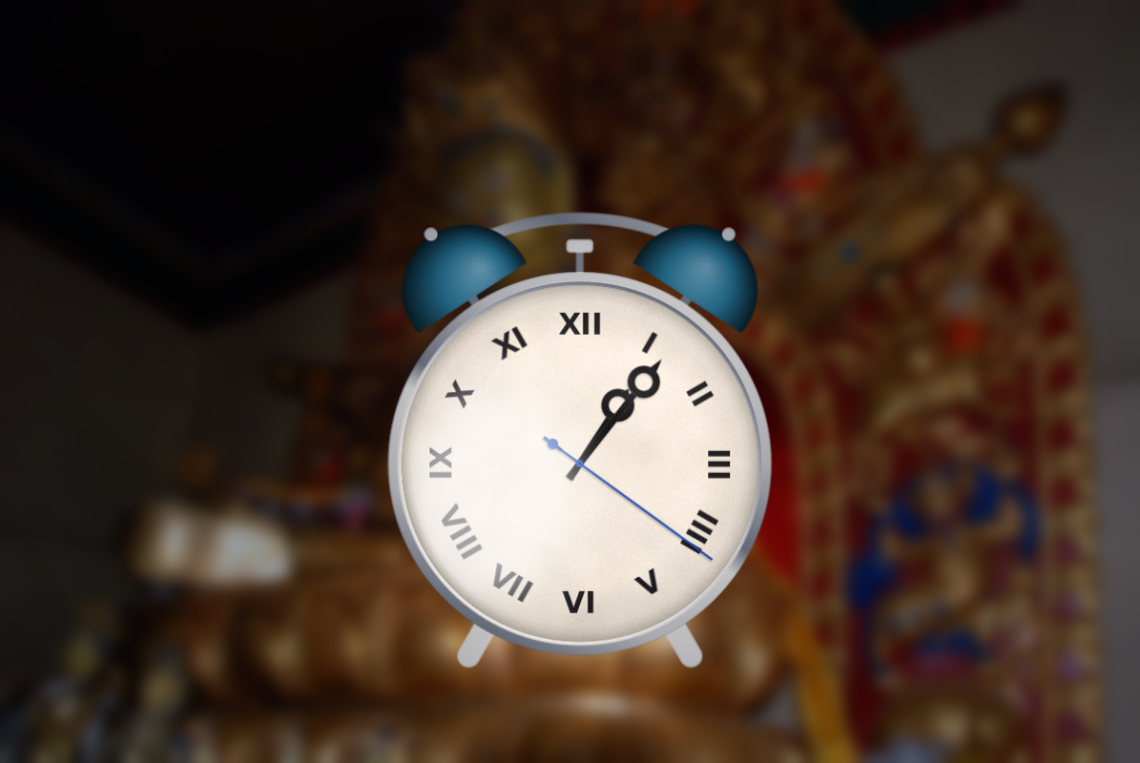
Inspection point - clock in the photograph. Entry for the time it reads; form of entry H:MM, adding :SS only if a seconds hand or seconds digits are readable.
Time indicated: 1:06:21
